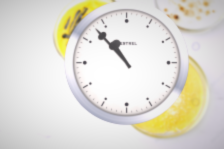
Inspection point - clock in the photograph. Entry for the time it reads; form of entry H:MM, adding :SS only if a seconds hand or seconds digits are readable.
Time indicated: 10:53
